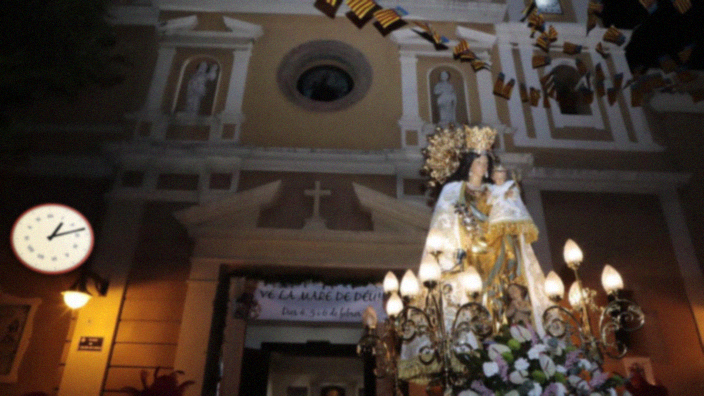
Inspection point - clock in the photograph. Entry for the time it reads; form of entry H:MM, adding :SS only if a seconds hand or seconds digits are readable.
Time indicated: 1:13
